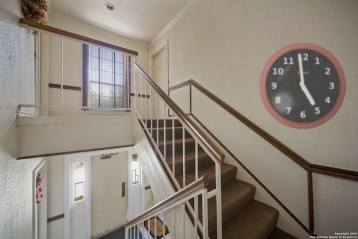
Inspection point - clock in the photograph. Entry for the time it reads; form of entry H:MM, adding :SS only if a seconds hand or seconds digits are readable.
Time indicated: 4:59
